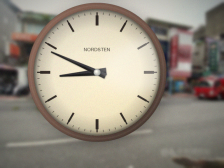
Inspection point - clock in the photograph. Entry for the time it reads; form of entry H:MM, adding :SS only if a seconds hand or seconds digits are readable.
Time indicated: 8:49
